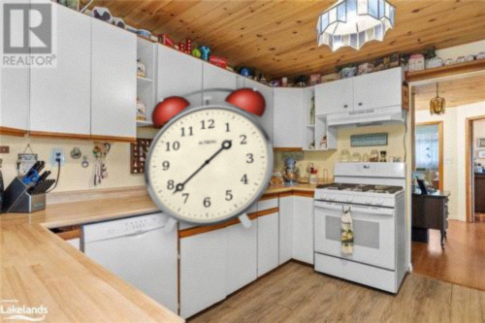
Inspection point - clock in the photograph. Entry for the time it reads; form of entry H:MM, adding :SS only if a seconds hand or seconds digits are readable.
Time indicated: 1:38
